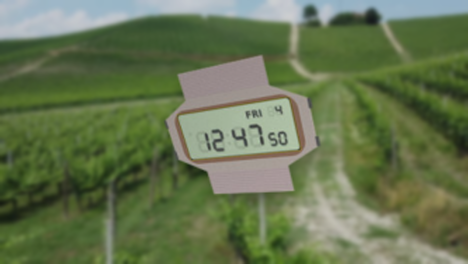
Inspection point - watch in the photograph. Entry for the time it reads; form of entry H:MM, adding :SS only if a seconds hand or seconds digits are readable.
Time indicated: 12:47:50
